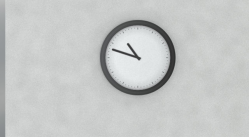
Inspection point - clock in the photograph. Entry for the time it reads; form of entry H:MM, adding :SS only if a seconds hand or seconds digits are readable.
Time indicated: 10:48
